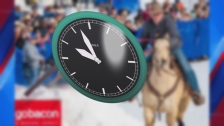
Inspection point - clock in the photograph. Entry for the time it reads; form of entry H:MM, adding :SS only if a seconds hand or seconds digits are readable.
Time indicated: 9:57
